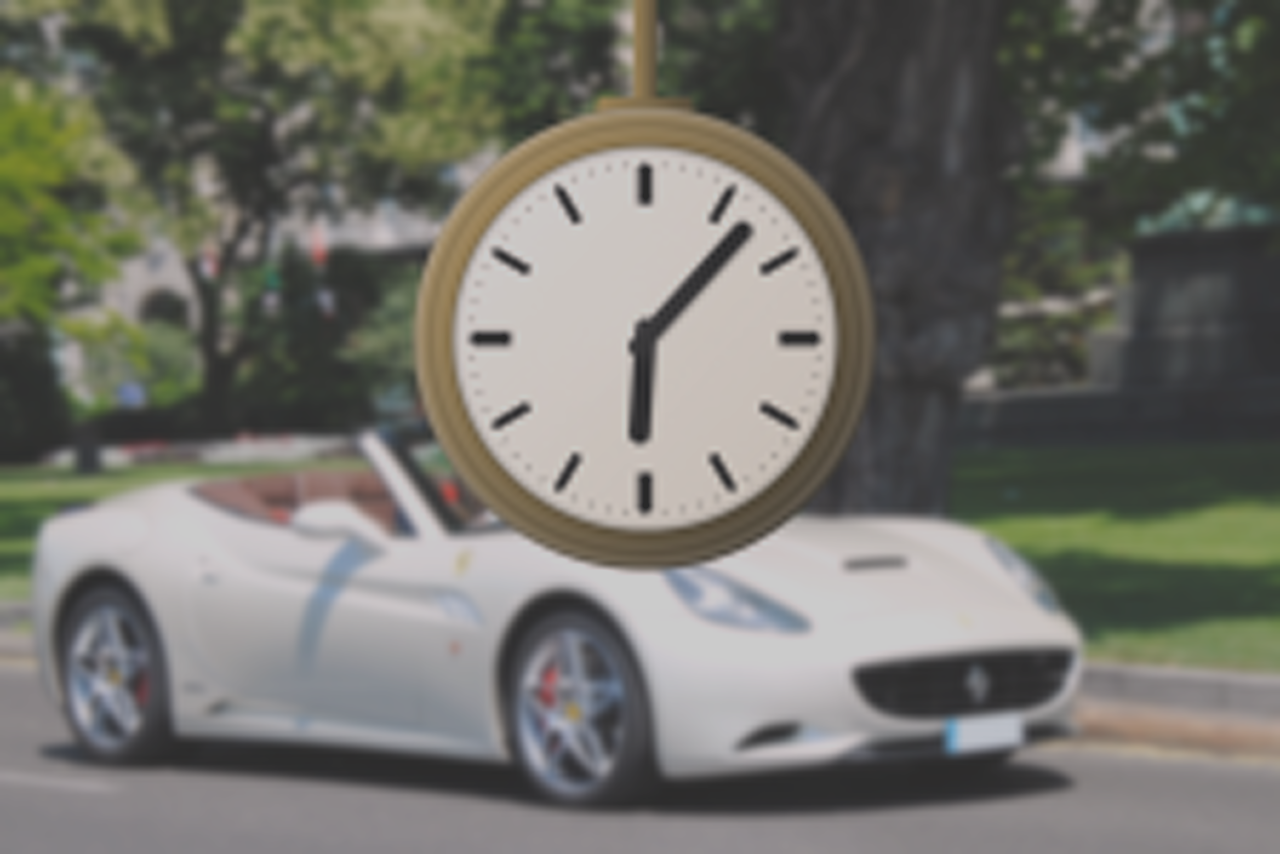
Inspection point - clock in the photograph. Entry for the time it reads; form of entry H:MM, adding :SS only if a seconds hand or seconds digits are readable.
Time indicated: 6:07
